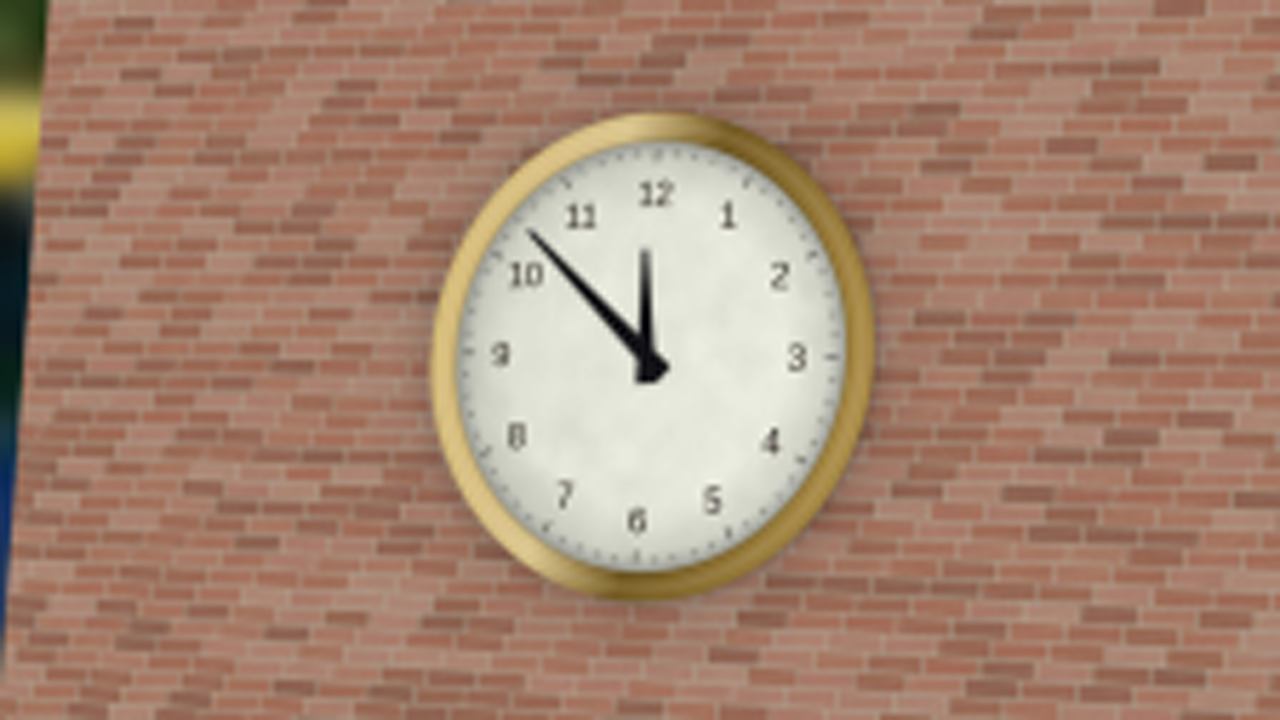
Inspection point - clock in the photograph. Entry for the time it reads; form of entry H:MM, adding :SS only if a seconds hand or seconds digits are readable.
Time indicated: 11:52
